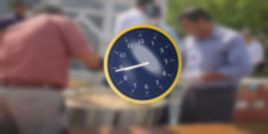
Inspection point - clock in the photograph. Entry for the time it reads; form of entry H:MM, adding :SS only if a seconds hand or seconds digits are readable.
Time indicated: 8:44
